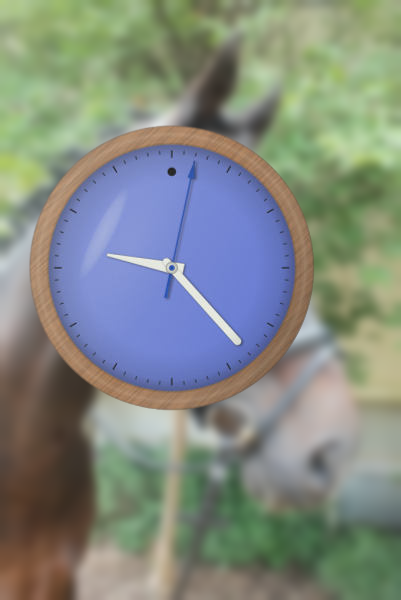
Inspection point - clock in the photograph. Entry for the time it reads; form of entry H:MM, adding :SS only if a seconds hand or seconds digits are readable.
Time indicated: 9:23:02
